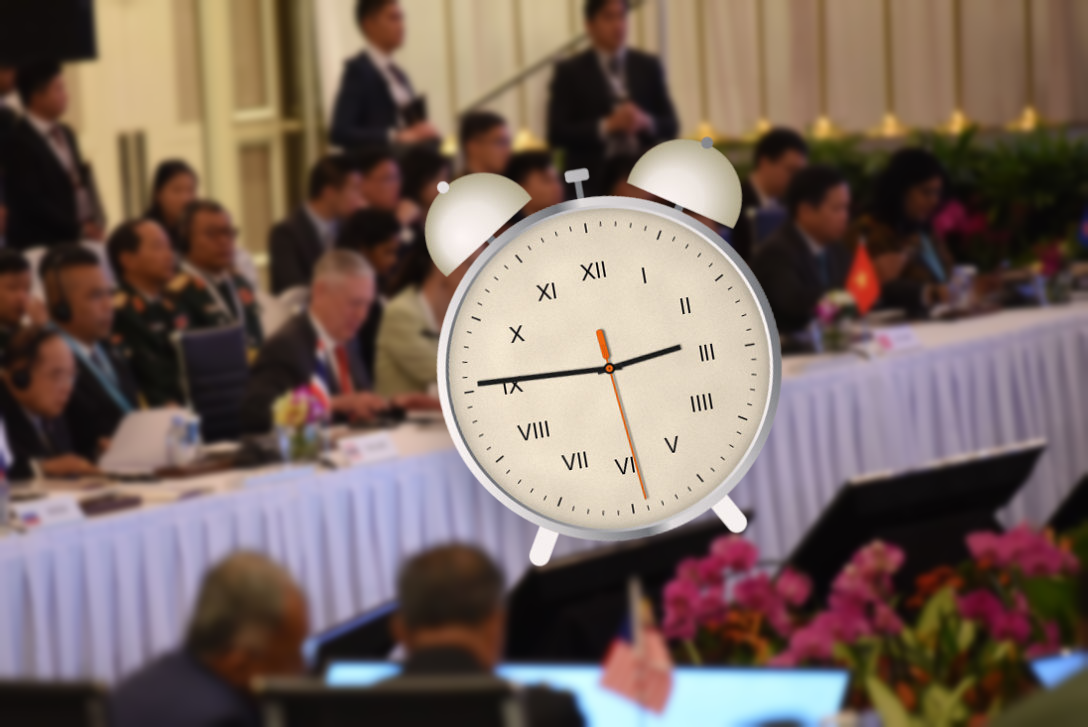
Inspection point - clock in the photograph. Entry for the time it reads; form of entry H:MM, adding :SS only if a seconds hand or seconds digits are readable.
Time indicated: 2:45:29
